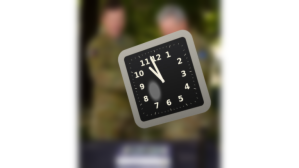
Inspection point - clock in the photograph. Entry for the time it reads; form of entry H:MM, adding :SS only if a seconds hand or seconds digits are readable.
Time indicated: 10:58
